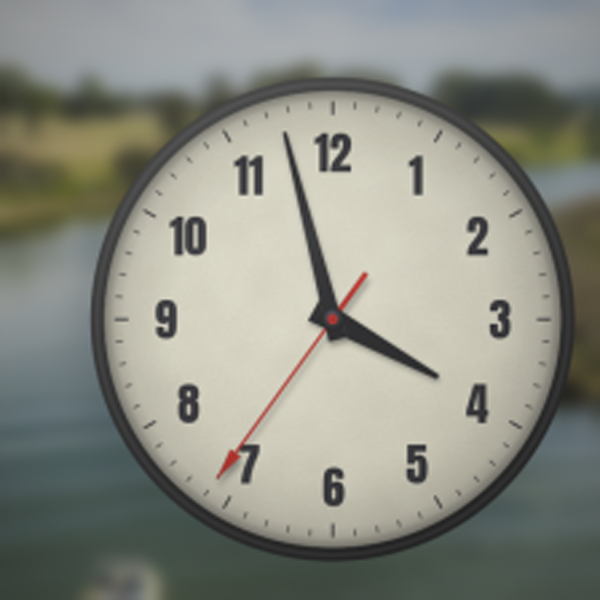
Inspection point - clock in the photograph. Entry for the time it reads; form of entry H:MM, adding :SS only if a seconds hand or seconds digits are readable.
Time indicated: 3:57:36
